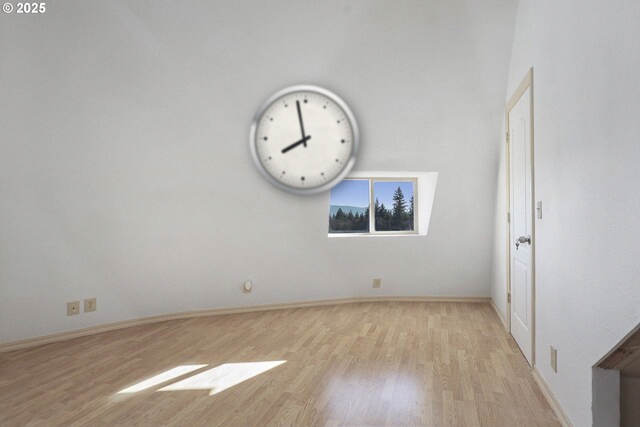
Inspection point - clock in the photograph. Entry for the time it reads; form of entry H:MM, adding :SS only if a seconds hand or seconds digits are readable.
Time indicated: 7:58
